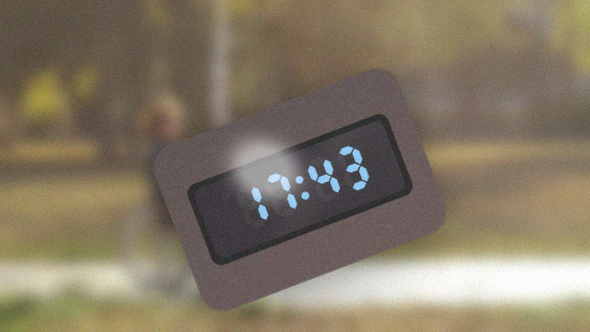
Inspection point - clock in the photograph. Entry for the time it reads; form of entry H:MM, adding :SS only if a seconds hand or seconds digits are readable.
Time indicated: 17:43
